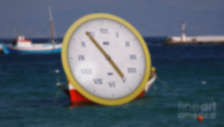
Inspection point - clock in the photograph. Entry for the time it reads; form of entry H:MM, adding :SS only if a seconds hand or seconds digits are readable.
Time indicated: 4:54
